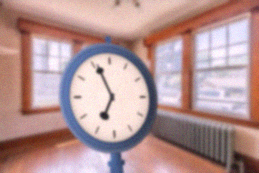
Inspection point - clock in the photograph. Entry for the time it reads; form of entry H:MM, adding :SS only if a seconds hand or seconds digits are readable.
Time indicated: 6:56
